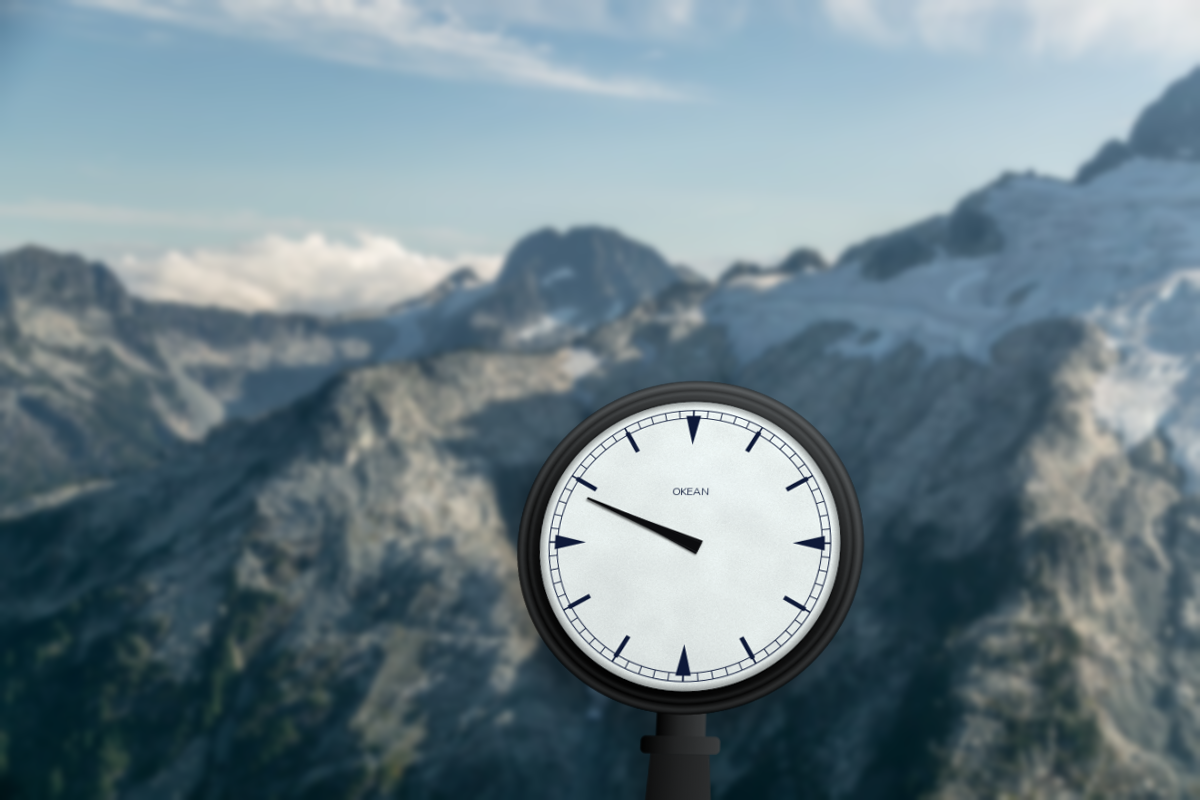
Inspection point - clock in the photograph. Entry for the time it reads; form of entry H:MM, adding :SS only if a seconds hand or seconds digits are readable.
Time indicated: 9:49
